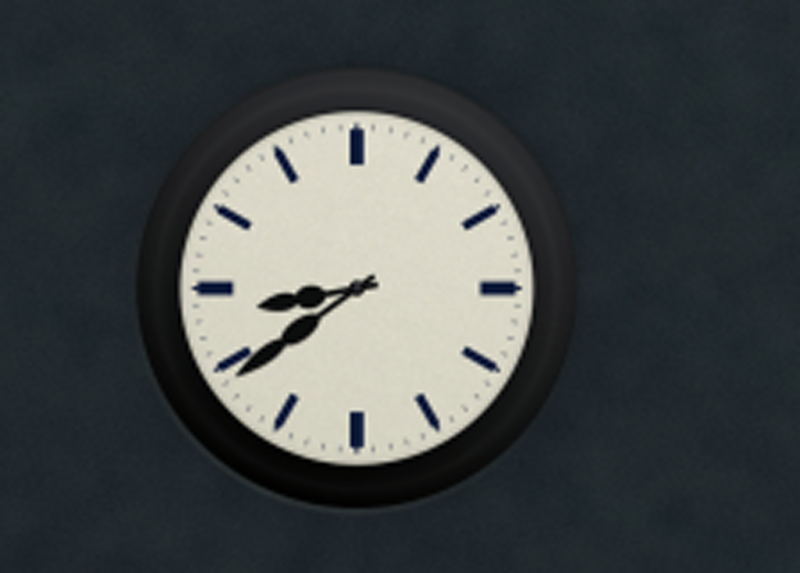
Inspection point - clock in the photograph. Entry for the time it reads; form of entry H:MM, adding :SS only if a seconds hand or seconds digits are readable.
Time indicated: 8:39
